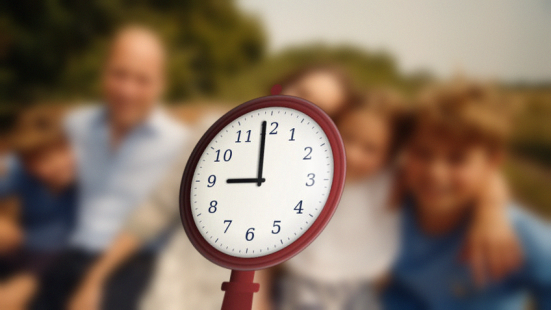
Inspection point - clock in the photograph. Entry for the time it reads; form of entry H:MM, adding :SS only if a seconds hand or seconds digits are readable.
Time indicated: 8:59
